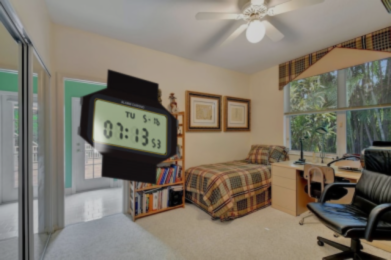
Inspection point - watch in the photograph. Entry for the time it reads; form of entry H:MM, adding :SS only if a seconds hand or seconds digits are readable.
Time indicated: 7:13
